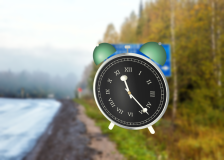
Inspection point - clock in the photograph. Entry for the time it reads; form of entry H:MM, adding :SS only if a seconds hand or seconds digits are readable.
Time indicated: 11:23
